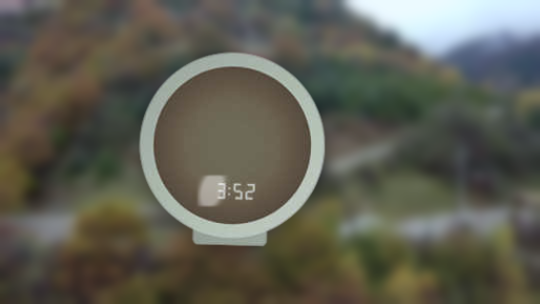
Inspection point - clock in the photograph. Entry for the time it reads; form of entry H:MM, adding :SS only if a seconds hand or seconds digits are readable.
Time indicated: 3:52
